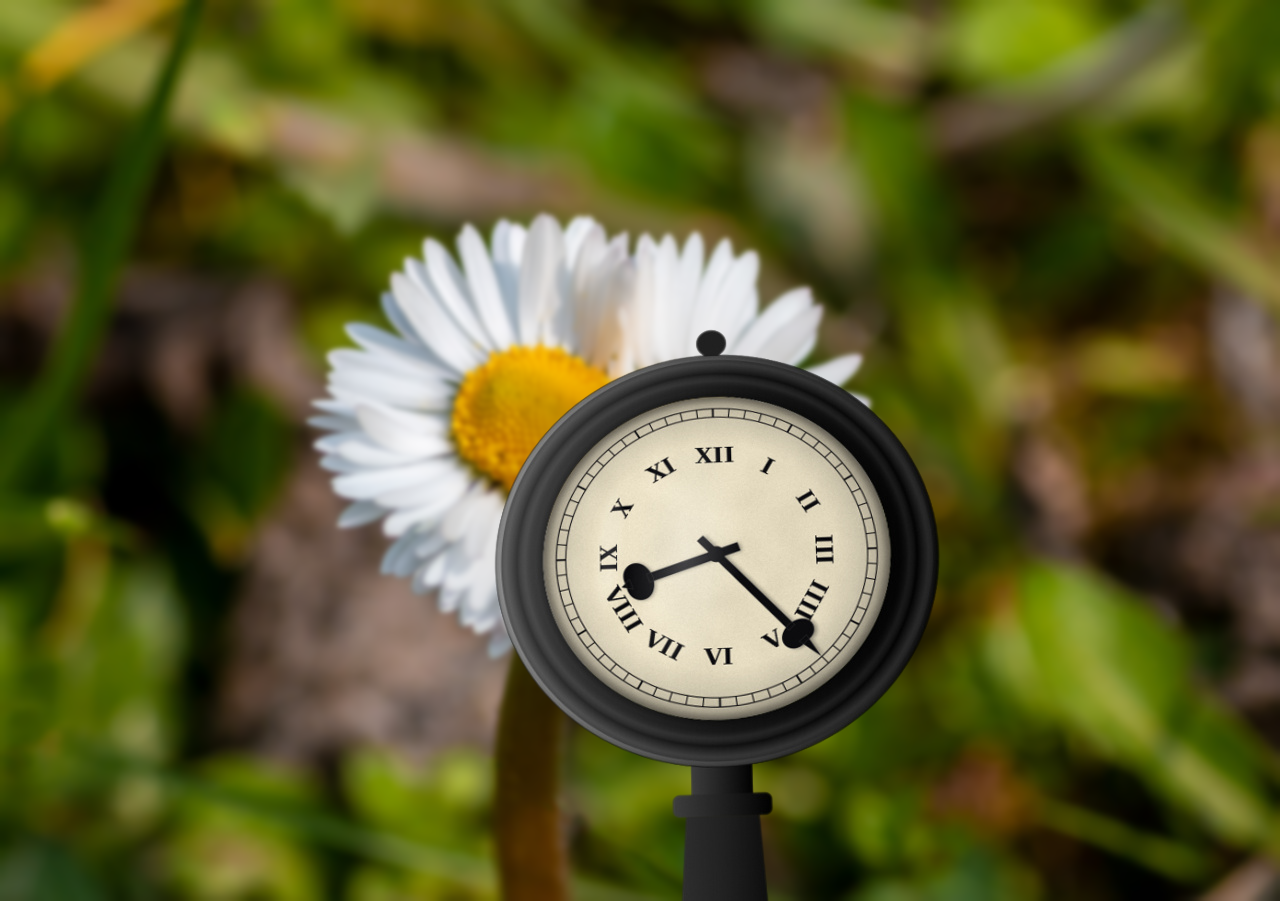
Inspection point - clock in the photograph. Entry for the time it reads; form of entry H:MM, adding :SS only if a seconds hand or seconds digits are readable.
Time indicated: 8:23
